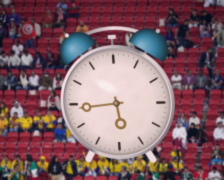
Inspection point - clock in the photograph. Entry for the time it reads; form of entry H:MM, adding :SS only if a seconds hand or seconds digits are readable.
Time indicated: 5:44
